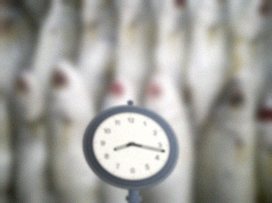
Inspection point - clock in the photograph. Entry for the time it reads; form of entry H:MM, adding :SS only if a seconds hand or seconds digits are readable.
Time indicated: 8:17
